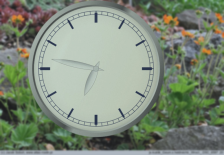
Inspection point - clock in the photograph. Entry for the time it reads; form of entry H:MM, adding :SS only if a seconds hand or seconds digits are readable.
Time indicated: 6:47
